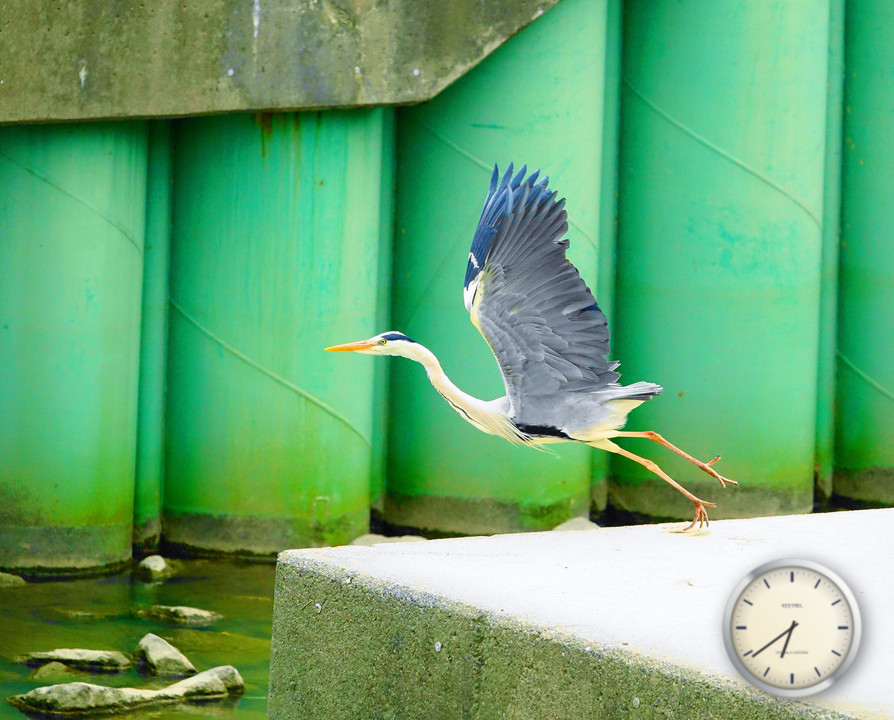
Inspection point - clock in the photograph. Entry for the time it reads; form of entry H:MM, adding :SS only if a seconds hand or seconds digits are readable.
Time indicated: 6:39
